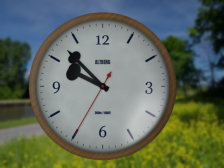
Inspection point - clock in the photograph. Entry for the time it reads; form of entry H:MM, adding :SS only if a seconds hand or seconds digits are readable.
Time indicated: 9:52:35
